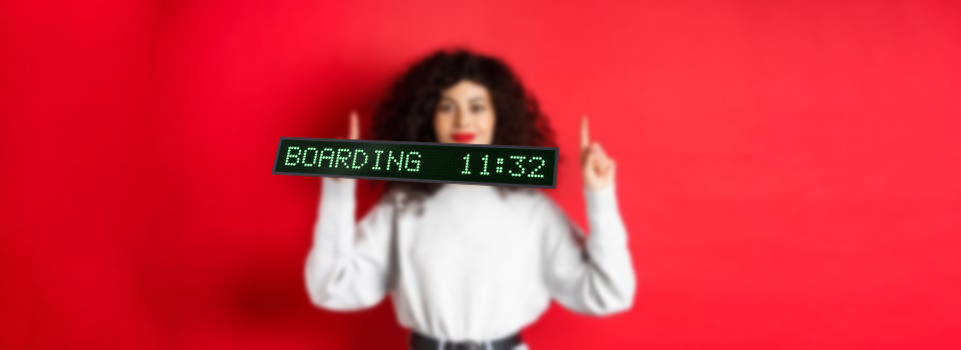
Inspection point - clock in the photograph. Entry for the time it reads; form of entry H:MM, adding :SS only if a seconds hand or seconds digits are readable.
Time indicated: 11:32
